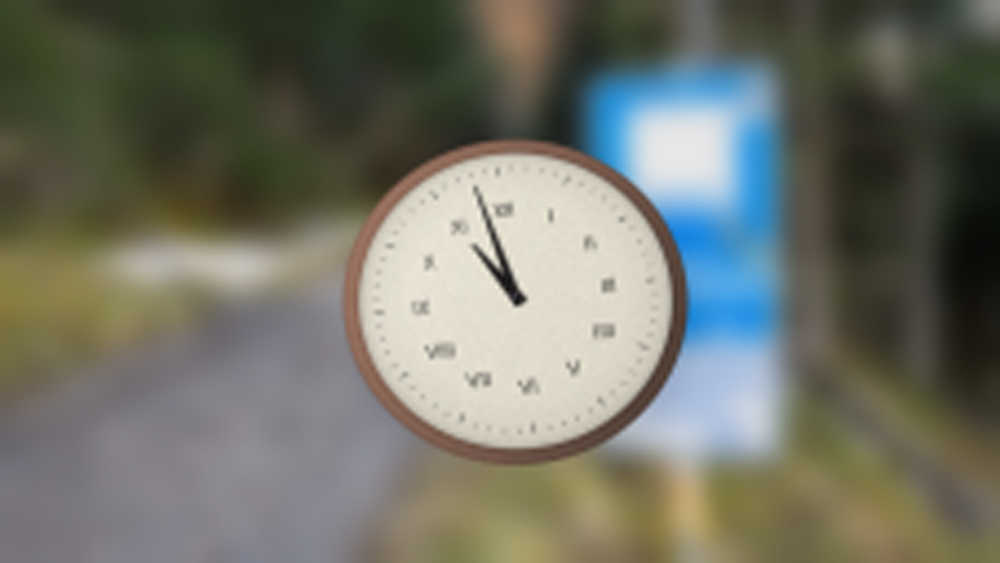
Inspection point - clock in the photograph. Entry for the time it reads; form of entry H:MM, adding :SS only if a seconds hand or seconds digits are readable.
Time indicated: 10:58
